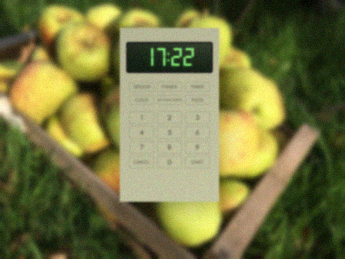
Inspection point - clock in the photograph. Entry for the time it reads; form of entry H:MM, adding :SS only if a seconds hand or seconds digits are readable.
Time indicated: 17:22
